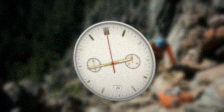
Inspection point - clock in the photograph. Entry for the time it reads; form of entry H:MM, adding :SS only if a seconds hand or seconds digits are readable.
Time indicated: 2:44
